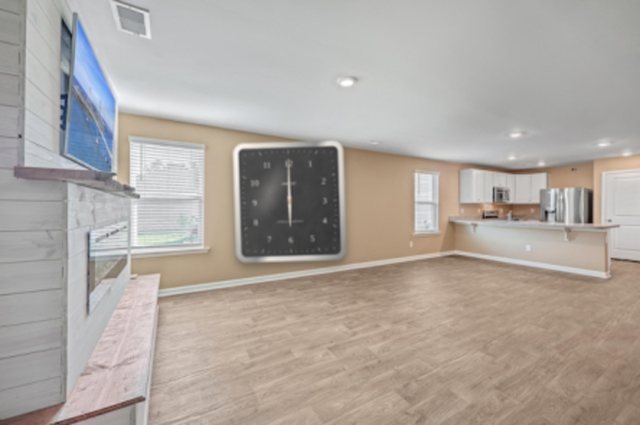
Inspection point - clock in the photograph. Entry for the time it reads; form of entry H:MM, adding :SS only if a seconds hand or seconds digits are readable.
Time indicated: 6:00
